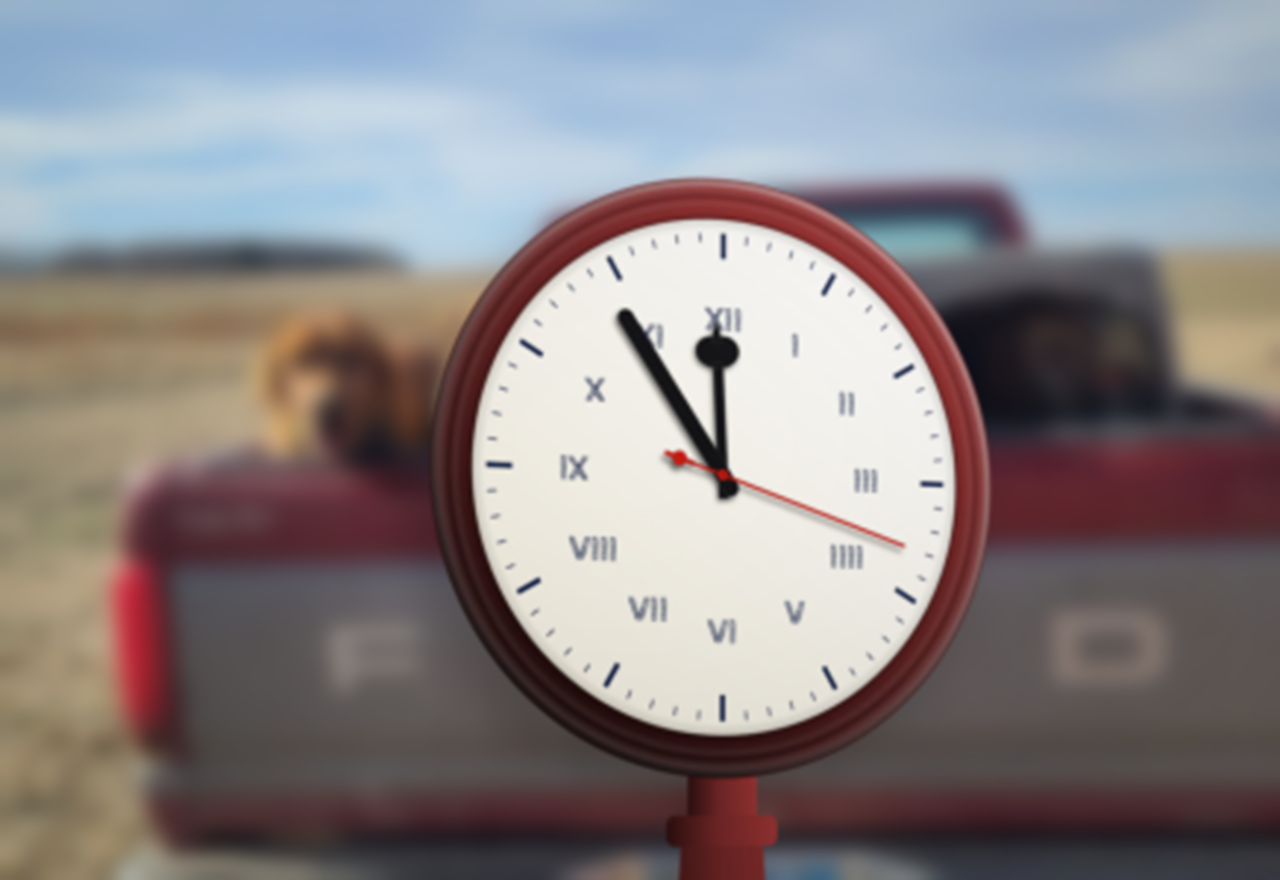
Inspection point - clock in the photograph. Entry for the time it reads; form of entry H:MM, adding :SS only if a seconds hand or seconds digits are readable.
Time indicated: 11:54:18
